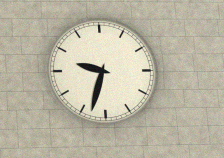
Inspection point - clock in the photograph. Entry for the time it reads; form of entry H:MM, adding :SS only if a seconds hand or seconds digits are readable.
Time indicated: 9:33
